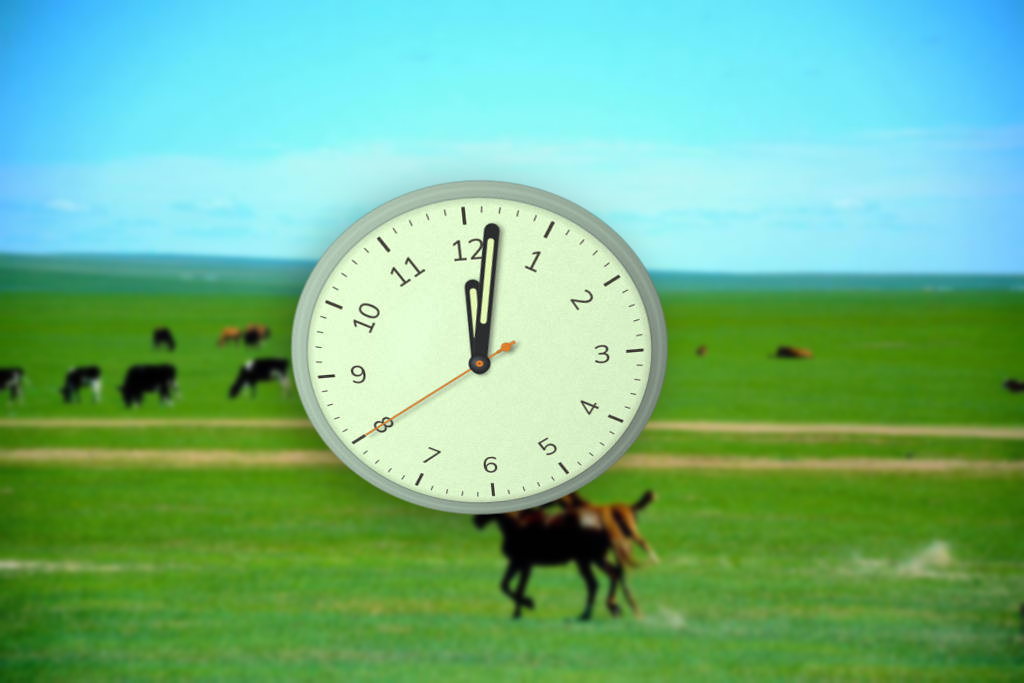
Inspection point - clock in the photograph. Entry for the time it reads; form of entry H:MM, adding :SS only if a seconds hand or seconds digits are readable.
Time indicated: 12:01:40
